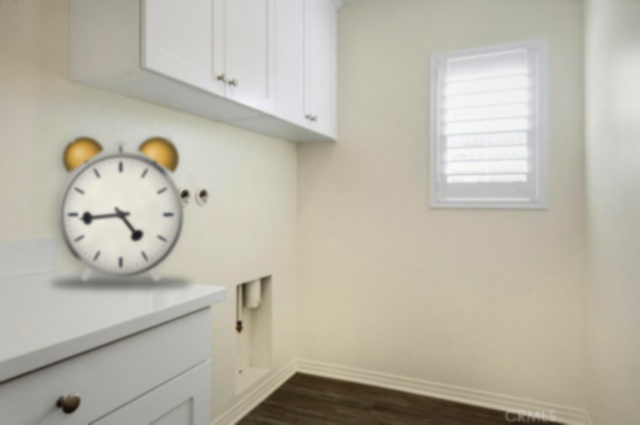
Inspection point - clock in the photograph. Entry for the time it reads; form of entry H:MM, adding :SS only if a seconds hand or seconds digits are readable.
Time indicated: 4:44
